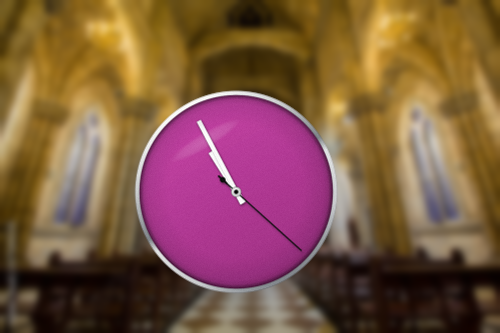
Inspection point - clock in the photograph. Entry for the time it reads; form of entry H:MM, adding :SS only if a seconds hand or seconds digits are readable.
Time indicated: 10:55:22
